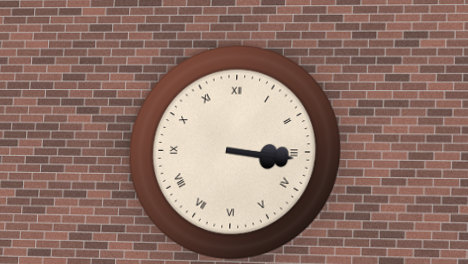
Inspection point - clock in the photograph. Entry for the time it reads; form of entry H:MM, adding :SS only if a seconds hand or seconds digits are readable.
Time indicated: 3:16
